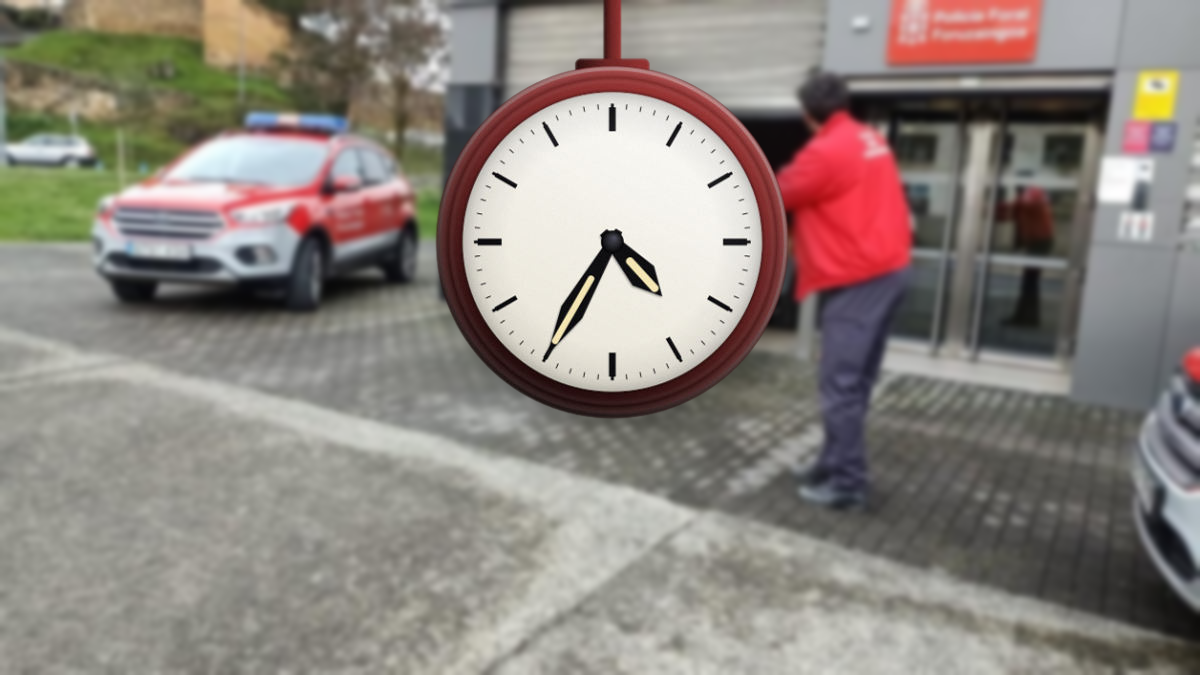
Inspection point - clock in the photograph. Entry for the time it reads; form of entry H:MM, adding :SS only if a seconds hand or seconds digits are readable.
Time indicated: 4:35
